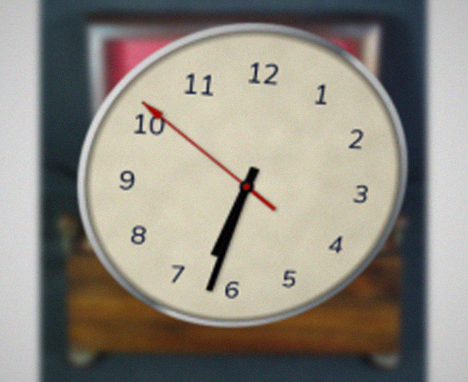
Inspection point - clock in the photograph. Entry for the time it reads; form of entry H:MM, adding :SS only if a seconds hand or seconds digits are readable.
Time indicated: 6:31:51
